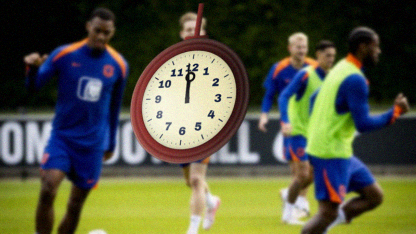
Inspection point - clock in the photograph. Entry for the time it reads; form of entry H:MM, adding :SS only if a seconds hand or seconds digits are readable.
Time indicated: 11:59
